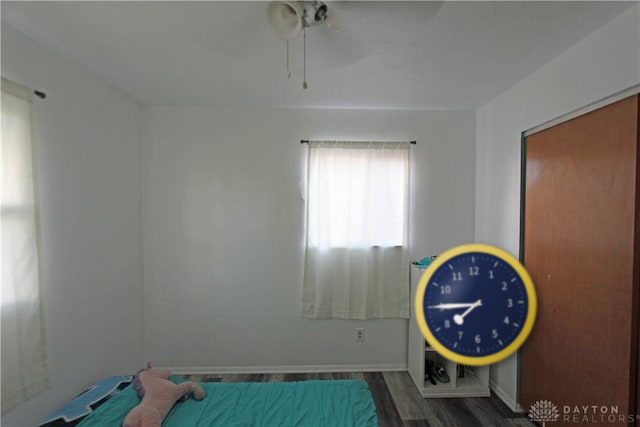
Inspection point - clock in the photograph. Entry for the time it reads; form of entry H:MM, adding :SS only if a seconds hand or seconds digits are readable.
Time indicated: 7:45
